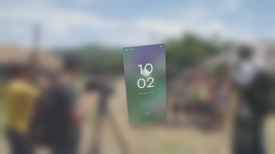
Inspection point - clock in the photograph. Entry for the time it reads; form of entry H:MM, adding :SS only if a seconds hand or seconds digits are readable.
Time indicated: 10:02
